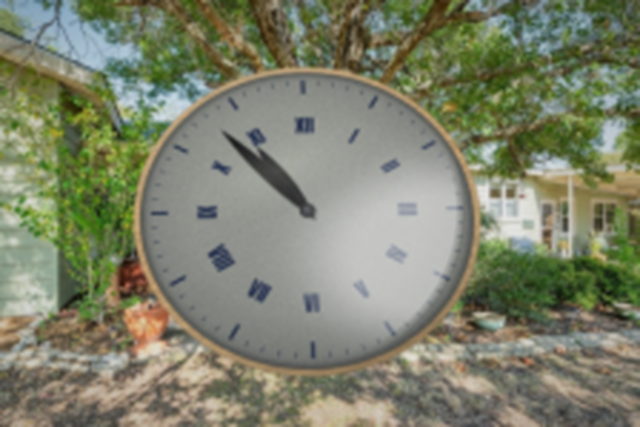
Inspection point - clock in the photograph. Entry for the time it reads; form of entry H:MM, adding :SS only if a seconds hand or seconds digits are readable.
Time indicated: 10:53
